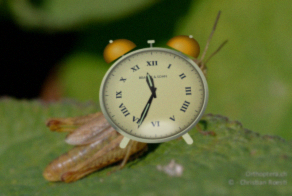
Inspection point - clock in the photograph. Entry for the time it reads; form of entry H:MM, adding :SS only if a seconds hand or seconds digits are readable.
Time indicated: 11:34
